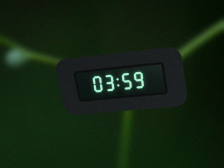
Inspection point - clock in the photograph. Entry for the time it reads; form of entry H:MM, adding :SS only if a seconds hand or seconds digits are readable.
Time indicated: 3:59
